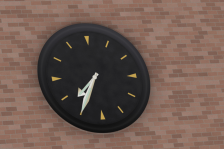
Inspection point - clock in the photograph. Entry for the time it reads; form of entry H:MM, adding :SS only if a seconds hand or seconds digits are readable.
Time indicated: 7:35
